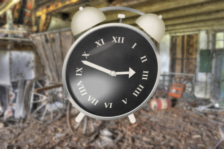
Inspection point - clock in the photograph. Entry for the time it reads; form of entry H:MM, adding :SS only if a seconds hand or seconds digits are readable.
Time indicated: 2:48
